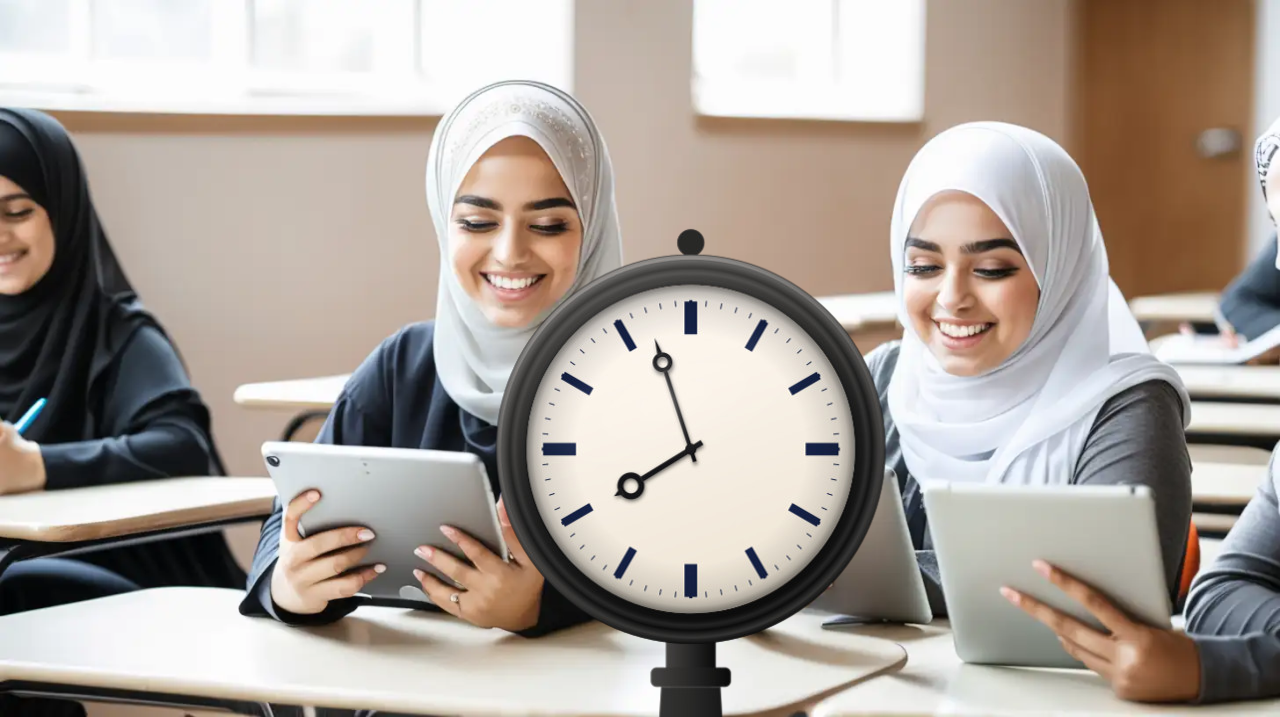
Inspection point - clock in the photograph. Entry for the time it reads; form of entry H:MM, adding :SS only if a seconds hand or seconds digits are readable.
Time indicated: 7:57
